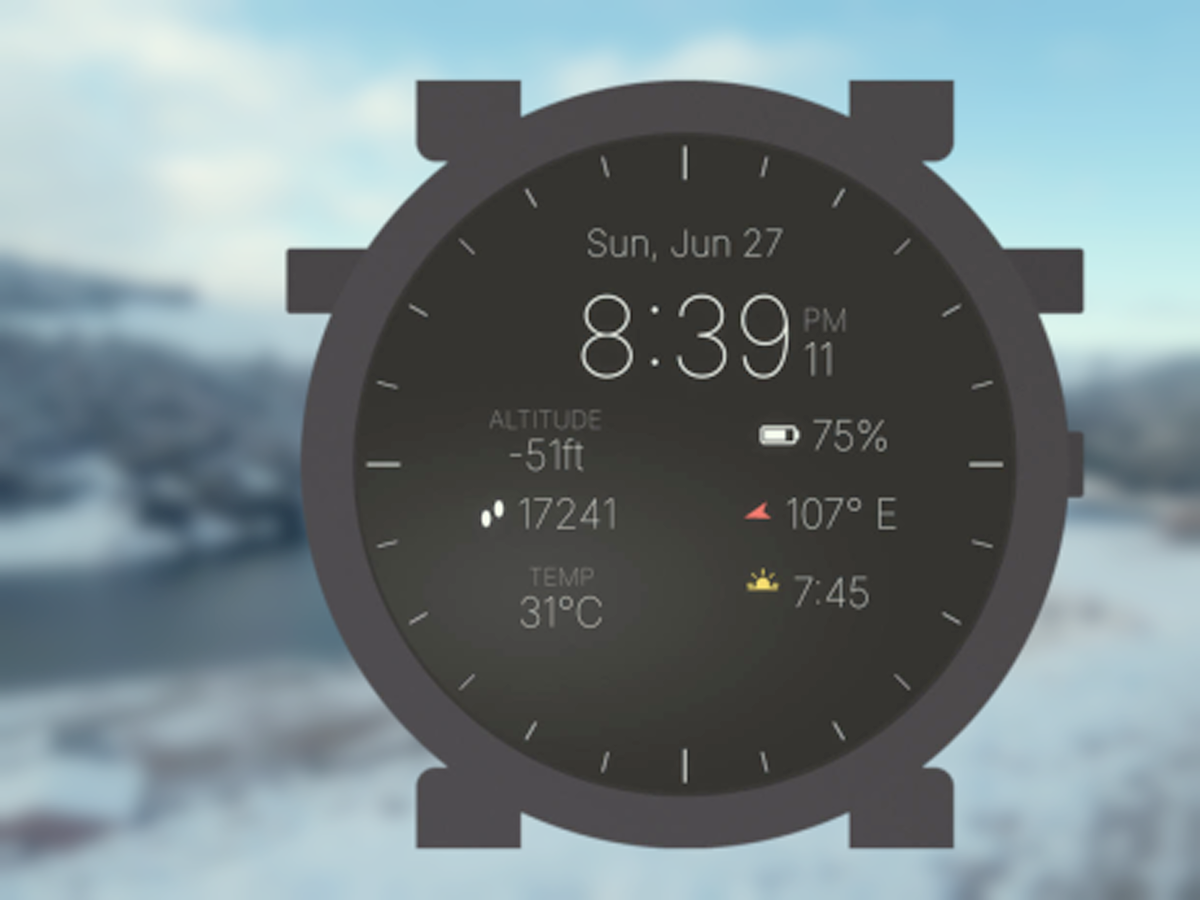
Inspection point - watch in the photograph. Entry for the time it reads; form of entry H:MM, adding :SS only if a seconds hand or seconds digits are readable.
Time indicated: 8:39:11
